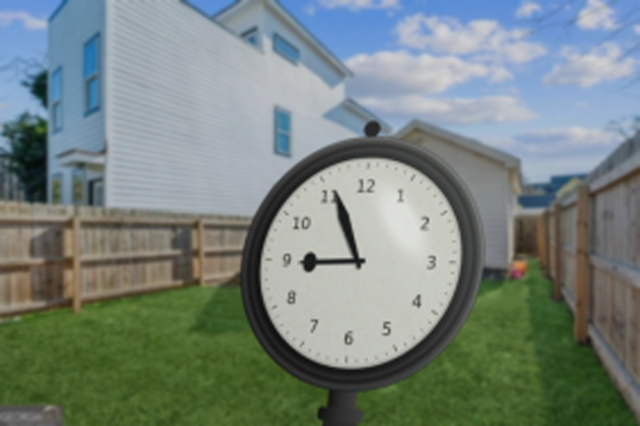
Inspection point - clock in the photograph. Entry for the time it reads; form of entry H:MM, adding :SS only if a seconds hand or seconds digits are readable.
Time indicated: 8:56
